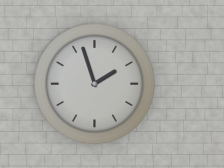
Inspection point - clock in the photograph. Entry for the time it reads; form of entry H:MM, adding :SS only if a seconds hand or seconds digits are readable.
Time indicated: 1:57
